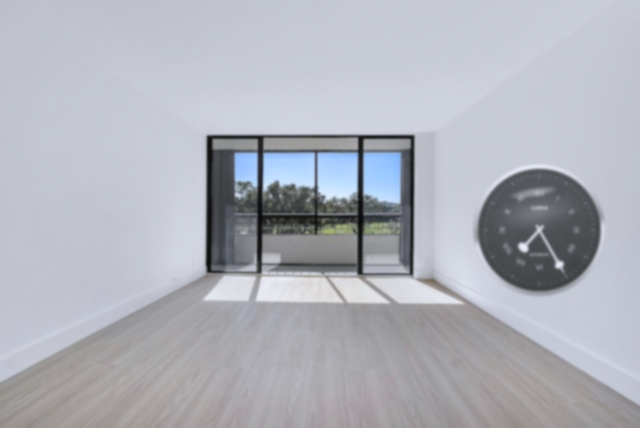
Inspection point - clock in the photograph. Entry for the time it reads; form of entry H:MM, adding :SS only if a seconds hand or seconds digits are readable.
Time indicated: 7:25
